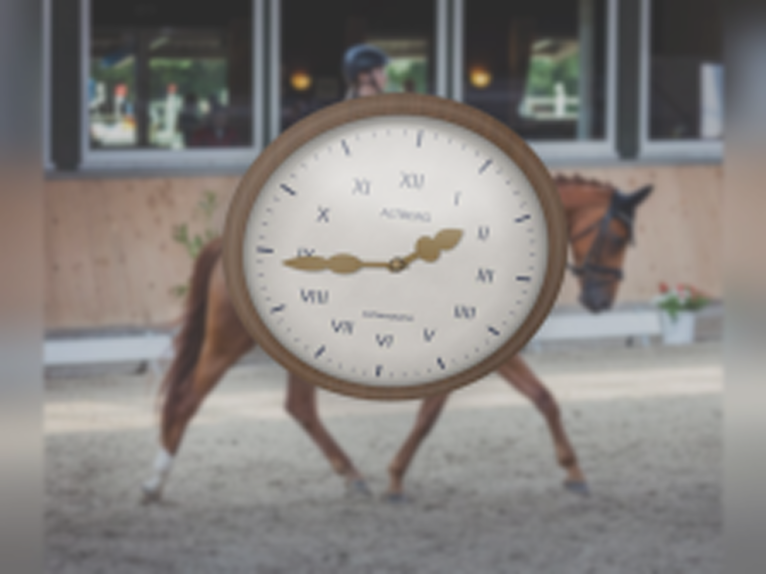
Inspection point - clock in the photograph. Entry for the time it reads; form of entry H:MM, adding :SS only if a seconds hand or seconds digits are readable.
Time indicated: 1:44
